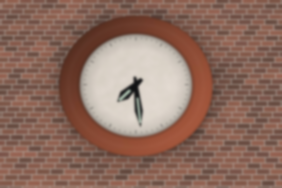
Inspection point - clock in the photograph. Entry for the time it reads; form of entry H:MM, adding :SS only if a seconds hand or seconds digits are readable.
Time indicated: 7:29
